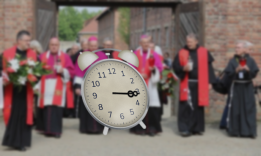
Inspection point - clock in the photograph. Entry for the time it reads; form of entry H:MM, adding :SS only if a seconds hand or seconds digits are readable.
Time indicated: 3:16
